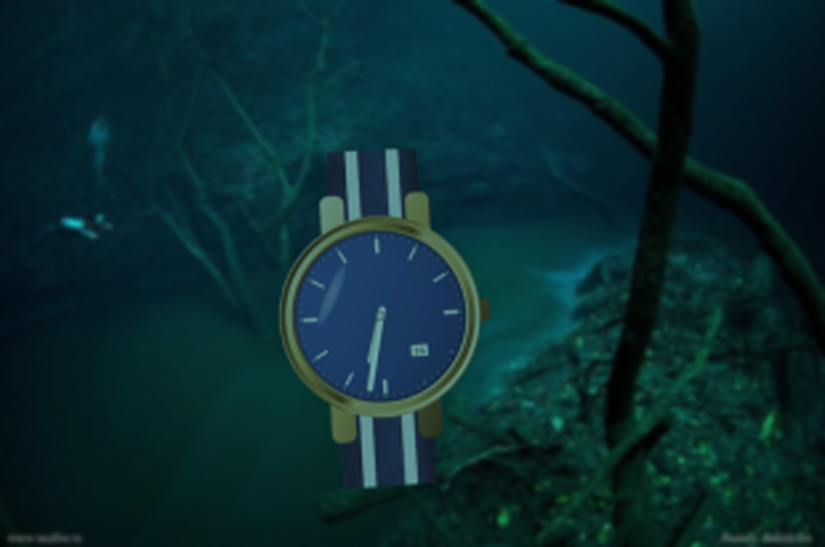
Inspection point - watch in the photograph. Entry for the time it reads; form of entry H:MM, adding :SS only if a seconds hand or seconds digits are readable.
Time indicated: 6:32
